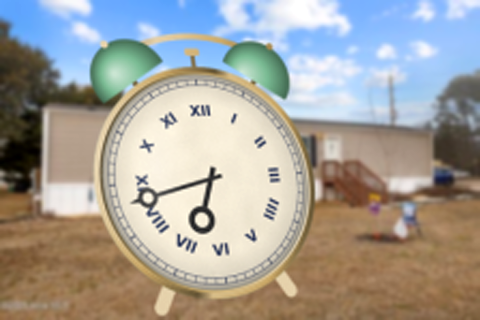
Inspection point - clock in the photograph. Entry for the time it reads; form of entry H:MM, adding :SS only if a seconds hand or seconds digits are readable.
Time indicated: 6:43
